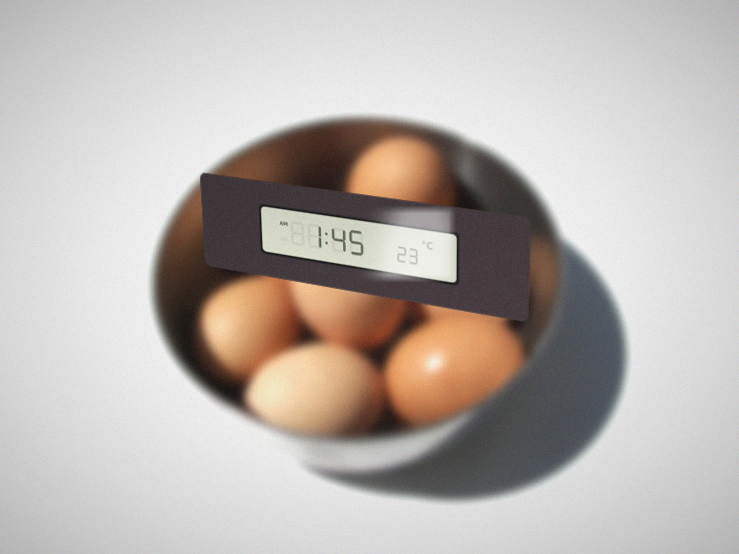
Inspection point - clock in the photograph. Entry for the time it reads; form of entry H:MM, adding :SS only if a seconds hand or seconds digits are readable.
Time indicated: 1:45
